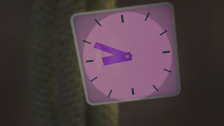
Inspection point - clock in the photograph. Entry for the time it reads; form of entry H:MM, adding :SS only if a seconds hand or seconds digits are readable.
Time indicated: 8:50
